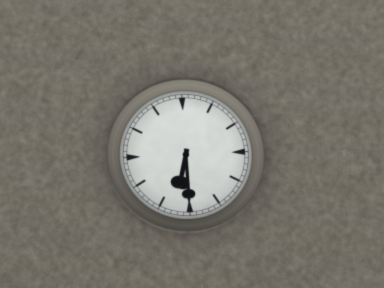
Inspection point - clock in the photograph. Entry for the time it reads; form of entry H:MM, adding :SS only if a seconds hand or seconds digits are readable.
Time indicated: 6:30
